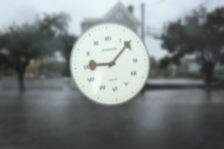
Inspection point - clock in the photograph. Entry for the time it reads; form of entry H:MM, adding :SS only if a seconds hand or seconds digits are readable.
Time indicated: 9:08
